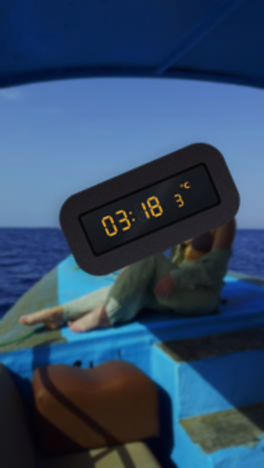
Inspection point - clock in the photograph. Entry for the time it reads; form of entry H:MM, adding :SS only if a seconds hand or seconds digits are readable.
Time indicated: 3:18
